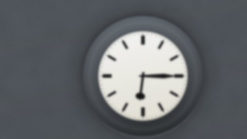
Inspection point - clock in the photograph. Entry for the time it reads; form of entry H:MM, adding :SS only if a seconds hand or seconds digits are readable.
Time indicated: 6:15
